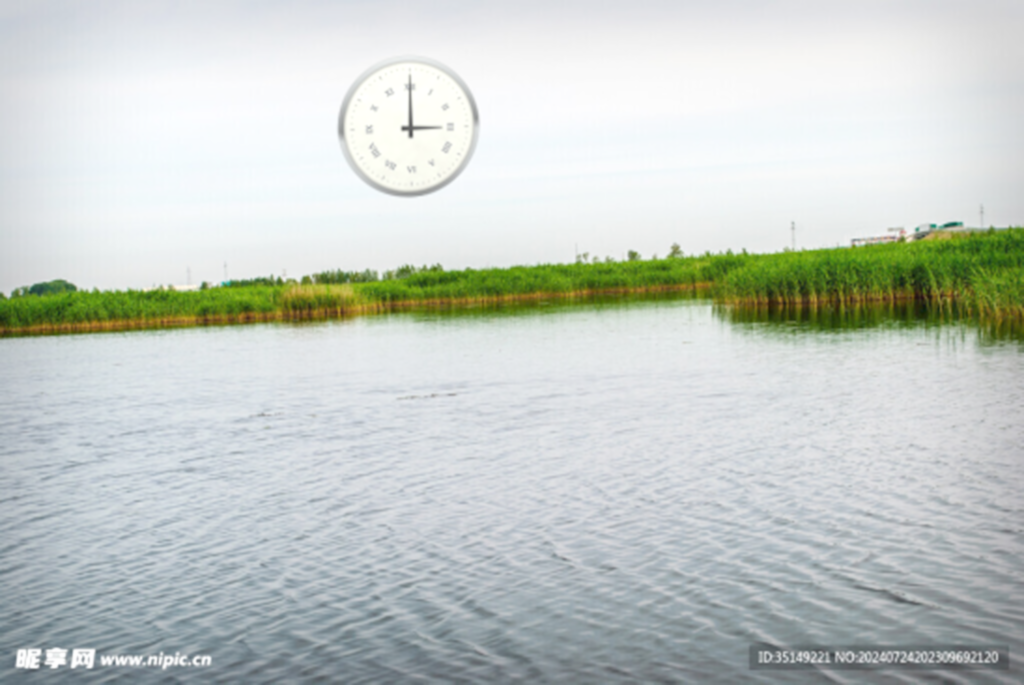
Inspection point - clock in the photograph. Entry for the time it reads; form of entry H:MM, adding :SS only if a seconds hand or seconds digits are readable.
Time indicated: 3:00
